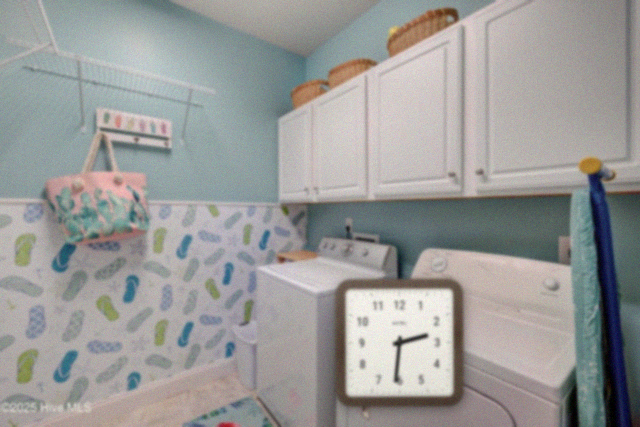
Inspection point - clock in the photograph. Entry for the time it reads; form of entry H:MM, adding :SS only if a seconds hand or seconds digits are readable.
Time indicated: 2:31
